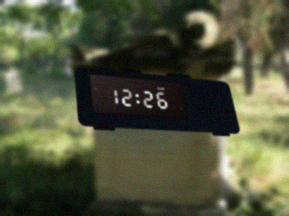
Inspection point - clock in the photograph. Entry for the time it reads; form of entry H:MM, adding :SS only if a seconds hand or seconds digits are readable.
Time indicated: 12:26
